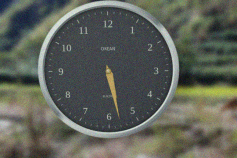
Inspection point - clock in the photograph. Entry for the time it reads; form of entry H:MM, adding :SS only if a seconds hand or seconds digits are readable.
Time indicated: 5:28
